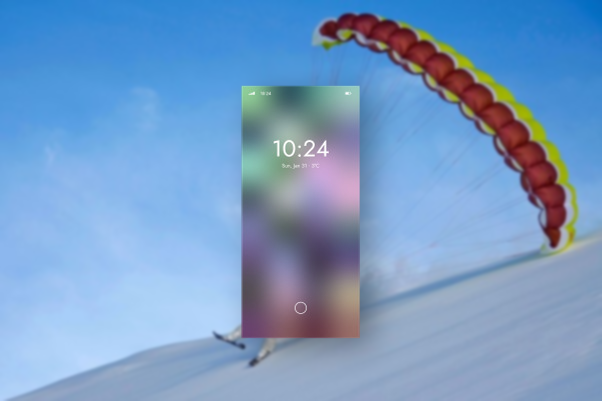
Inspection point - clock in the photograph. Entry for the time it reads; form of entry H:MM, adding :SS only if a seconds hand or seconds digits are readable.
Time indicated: 10:24
